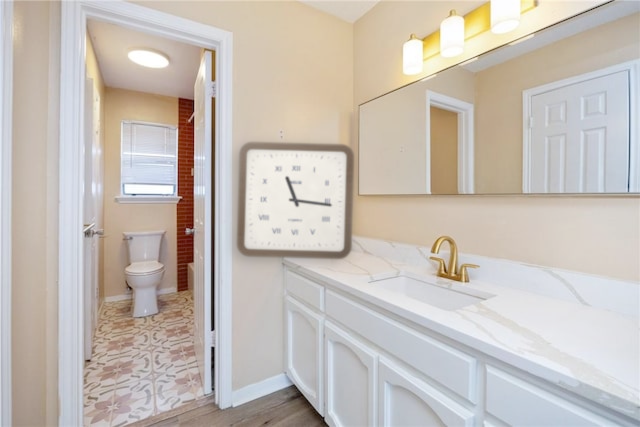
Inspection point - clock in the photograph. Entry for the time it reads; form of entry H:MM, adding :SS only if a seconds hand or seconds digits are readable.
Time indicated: 11:16
